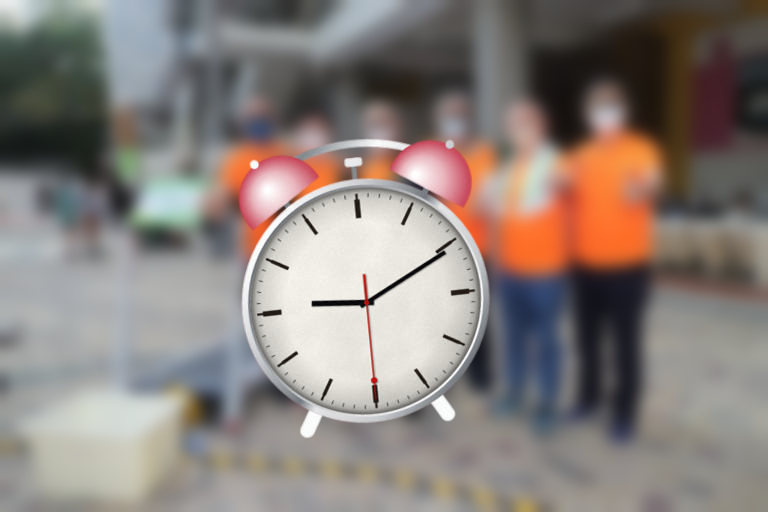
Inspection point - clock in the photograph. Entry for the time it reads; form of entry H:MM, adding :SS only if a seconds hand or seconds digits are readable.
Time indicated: 9:10:30
